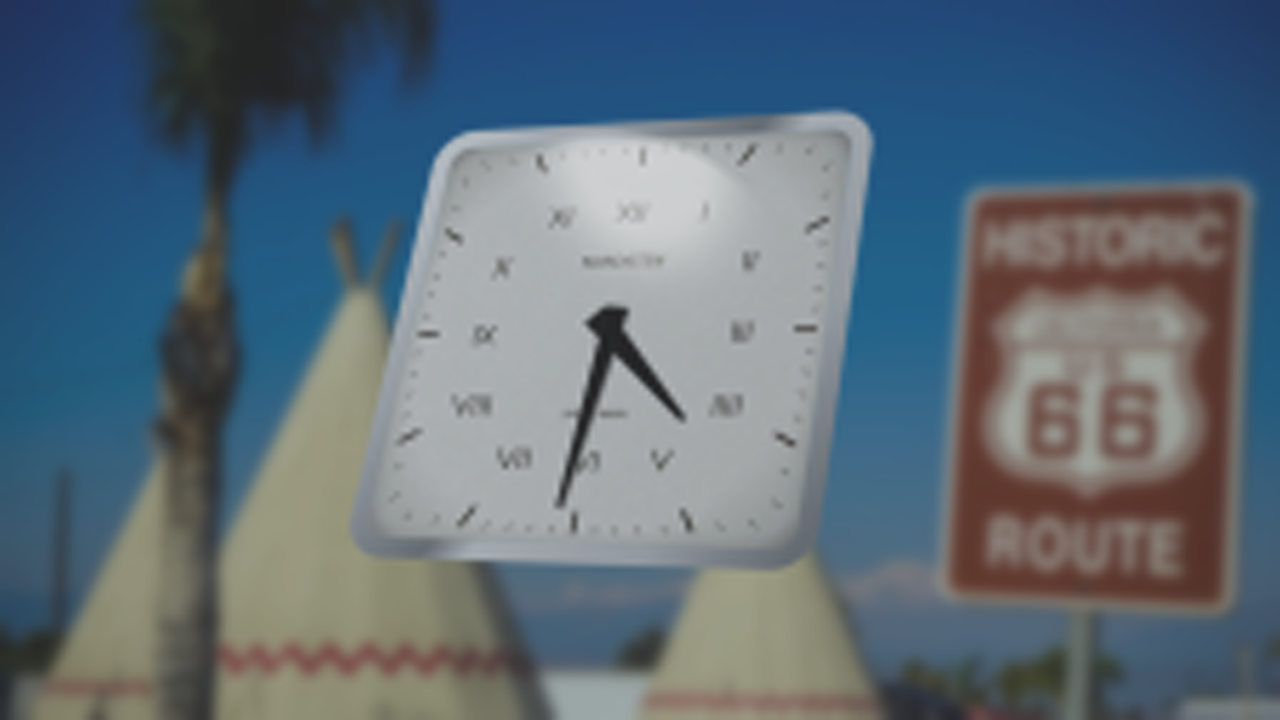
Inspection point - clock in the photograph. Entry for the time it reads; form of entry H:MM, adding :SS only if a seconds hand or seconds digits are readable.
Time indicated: 4:31
